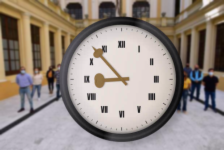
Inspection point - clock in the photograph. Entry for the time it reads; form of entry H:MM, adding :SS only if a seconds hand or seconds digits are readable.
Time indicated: 8:53
